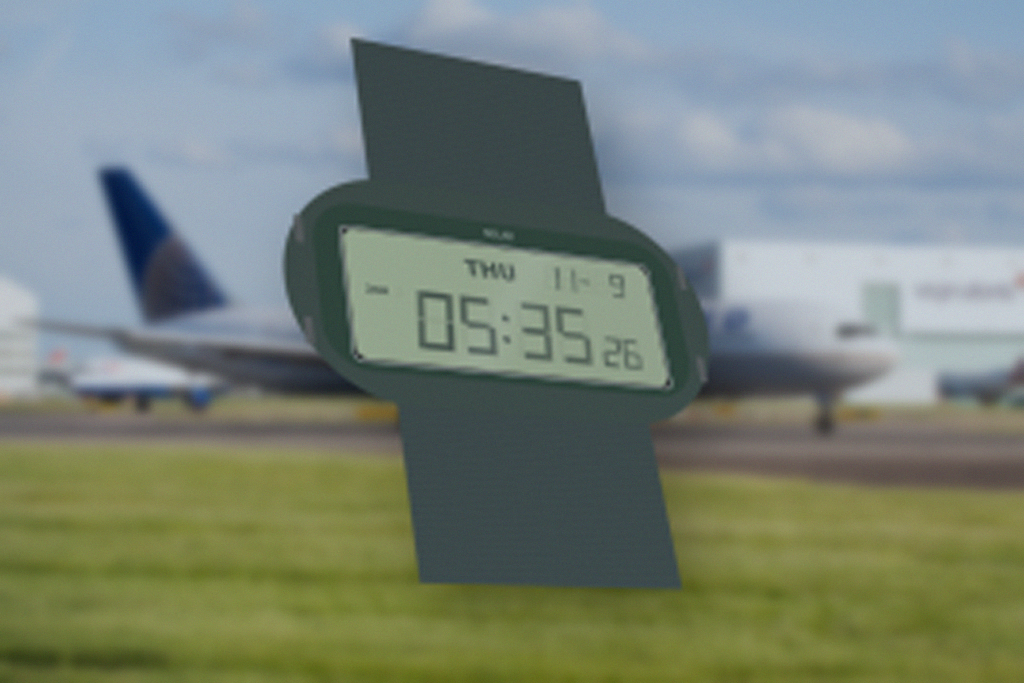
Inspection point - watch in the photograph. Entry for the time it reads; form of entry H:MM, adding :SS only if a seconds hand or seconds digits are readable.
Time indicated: 5:35:26
